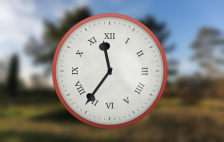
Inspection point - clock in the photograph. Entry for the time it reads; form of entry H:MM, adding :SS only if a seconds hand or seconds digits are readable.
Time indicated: 11:36
